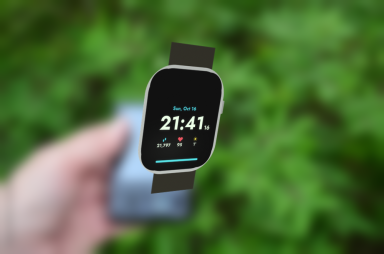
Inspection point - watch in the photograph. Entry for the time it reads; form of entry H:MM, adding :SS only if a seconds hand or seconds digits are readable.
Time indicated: 21:41
